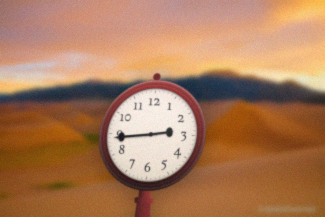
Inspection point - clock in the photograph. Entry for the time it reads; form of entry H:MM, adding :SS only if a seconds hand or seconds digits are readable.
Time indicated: 2:44
